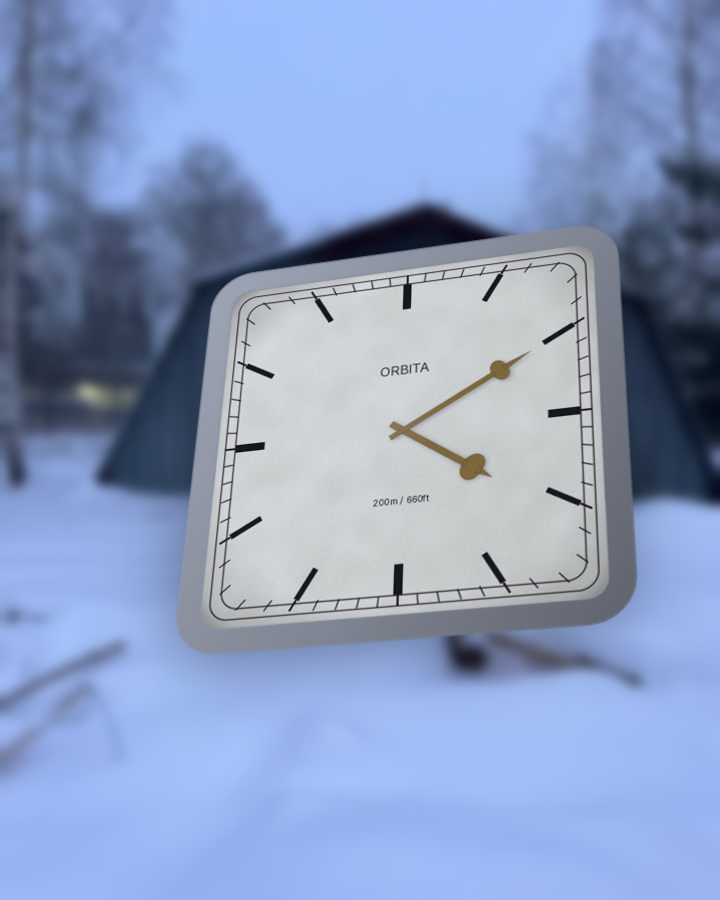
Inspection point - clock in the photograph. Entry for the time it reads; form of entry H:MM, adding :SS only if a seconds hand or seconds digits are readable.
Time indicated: 4:10
